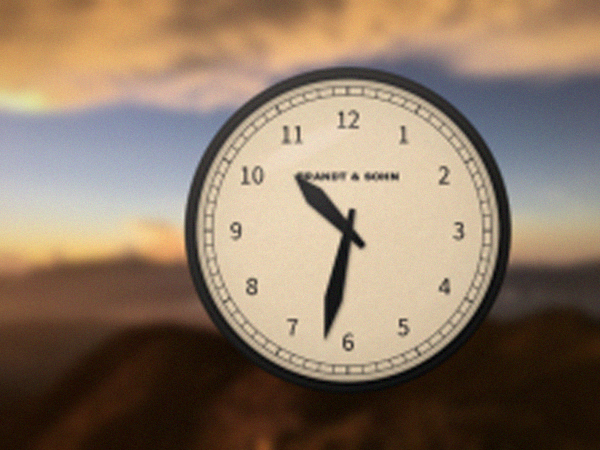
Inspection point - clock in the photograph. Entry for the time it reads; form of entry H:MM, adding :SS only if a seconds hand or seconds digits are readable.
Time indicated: 10:32
